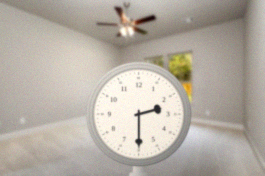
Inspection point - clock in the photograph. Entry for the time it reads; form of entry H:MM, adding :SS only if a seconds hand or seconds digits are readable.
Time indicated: 2:30
